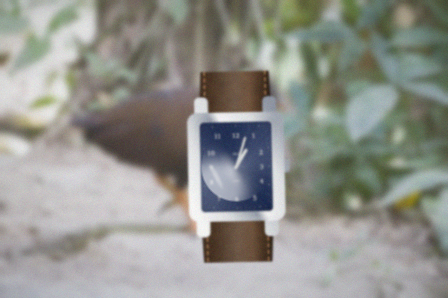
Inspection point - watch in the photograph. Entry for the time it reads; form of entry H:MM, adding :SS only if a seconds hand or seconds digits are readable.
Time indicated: 1:03
